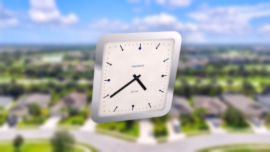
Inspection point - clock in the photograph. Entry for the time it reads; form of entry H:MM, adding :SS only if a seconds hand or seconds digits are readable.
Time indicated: 4:39
